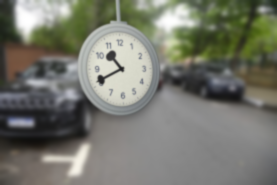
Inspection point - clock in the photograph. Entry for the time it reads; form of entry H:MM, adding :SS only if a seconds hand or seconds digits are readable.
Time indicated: 10:41
